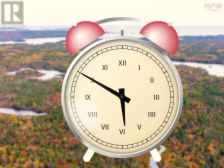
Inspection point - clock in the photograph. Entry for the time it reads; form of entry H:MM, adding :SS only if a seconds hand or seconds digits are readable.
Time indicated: 5:50
